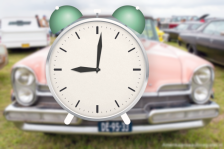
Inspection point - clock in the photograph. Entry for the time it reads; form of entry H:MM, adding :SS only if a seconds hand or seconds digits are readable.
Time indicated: 9:01
